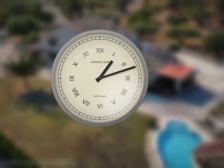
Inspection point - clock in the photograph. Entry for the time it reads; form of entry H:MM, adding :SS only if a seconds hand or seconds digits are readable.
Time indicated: 1:12
